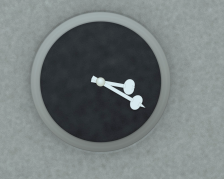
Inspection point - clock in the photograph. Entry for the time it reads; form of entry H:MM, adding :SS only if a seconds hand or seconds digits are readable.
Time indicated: 3:20
